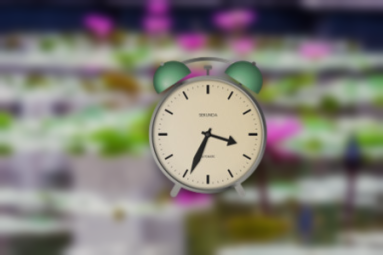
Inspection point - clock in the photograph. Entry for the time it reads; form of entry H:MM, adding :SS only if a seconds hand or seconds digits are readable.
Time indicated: 3:34
